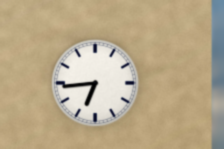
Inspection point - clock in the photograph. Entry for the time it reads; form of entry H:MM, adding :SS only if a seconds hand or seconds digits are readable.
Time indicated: 6:44
